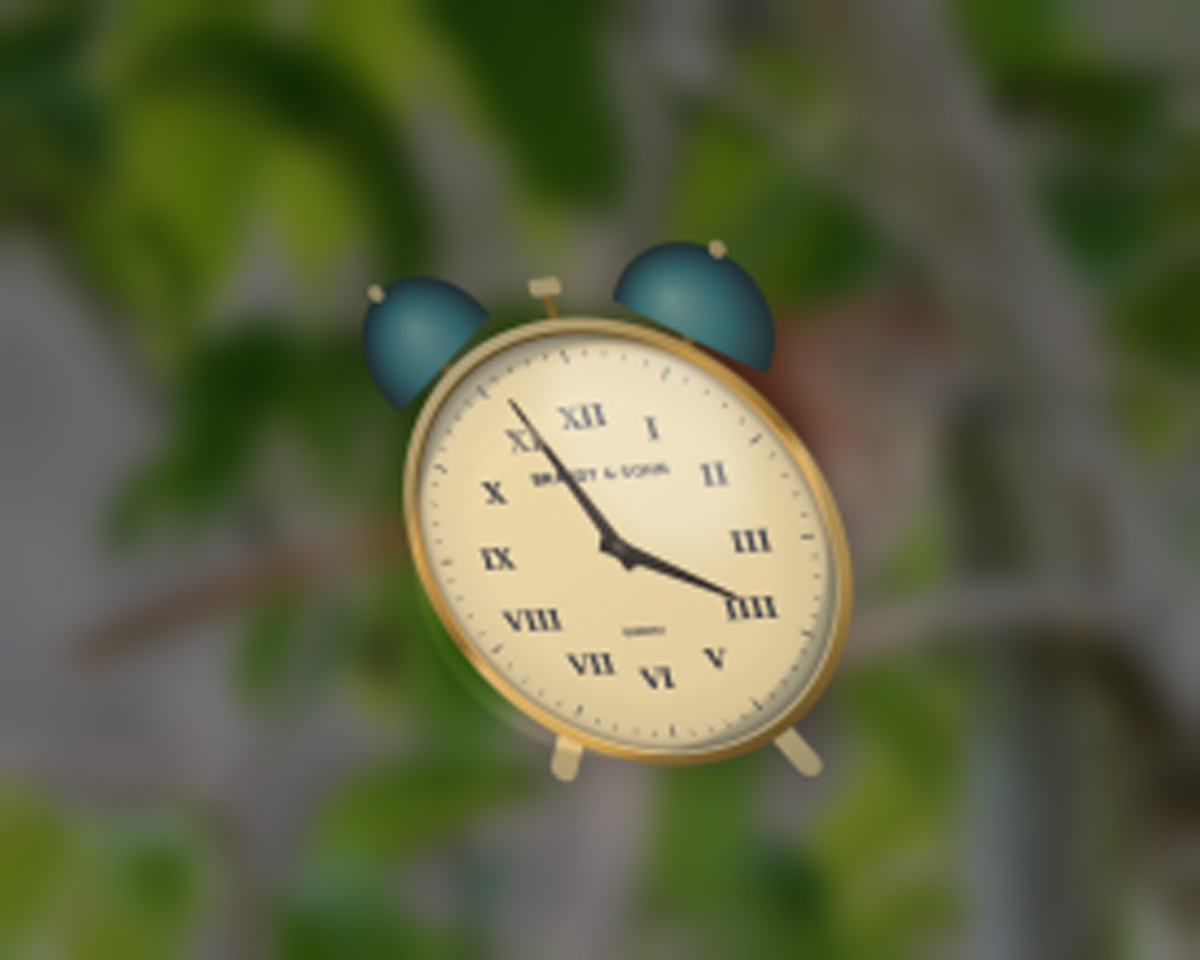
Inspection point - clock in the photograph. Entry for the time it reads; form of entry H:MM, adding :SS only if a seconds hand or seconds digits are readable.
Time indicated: 3:56
